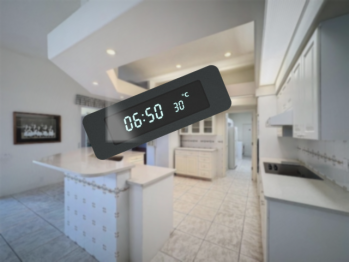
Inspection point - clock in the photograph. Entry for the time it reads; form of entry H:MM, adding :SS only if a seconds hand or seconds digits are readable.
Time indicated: 6:50
